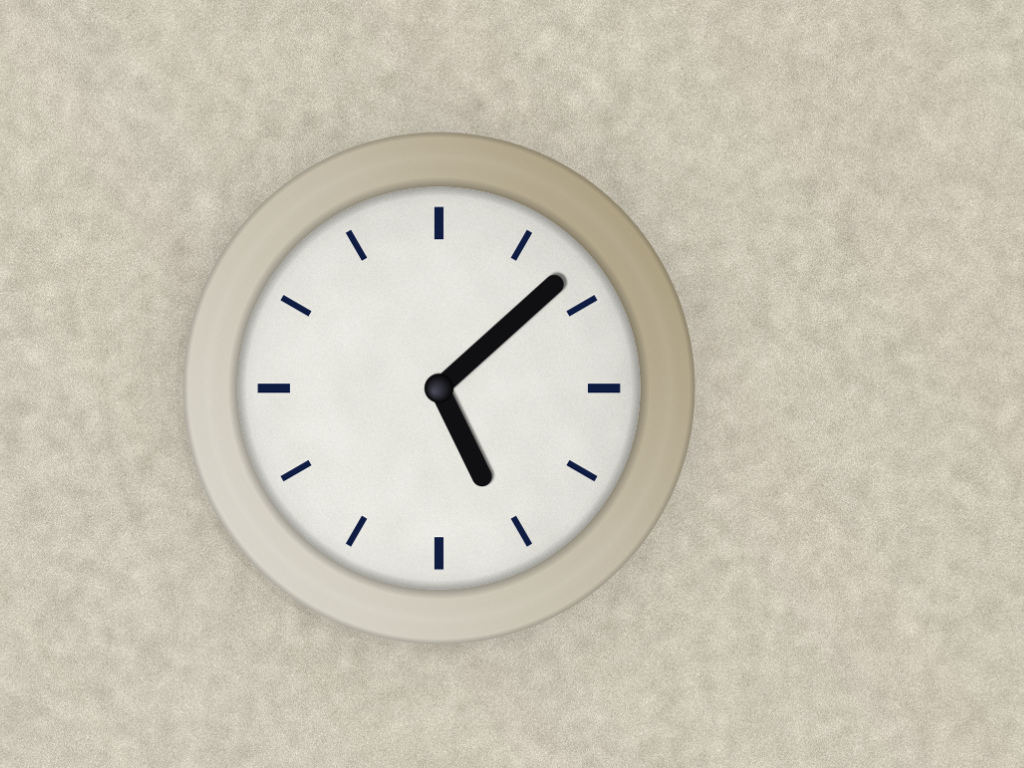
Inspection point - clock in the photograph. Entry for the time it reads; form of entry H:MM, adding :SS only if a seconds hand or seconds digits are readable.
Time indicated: 5:08
